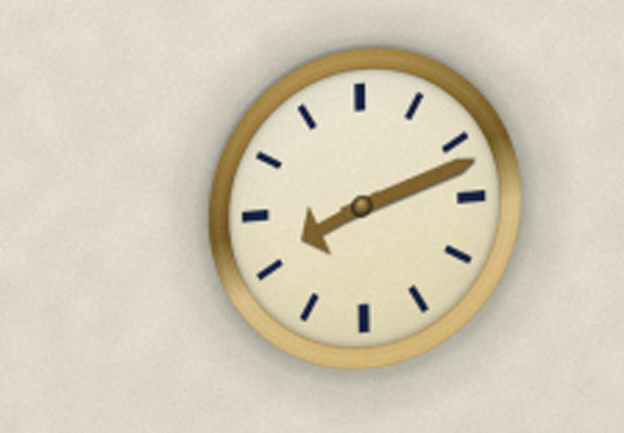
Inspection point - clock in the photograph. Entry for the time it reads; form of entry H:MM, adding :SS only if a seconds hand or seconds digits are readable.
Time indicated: 8:12
